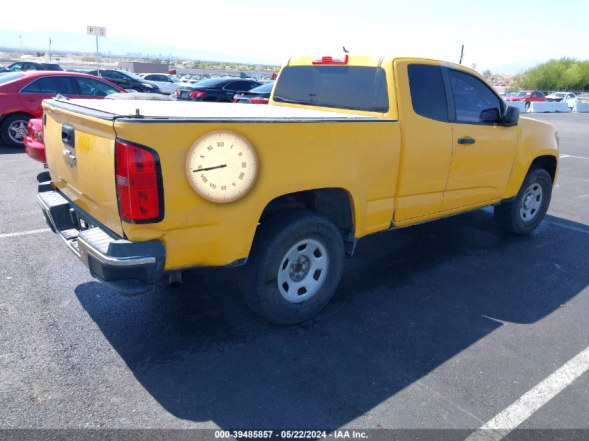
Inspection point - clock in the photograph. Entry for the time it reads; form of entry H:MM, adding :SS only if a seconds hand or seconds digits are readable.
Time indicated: 8:44
